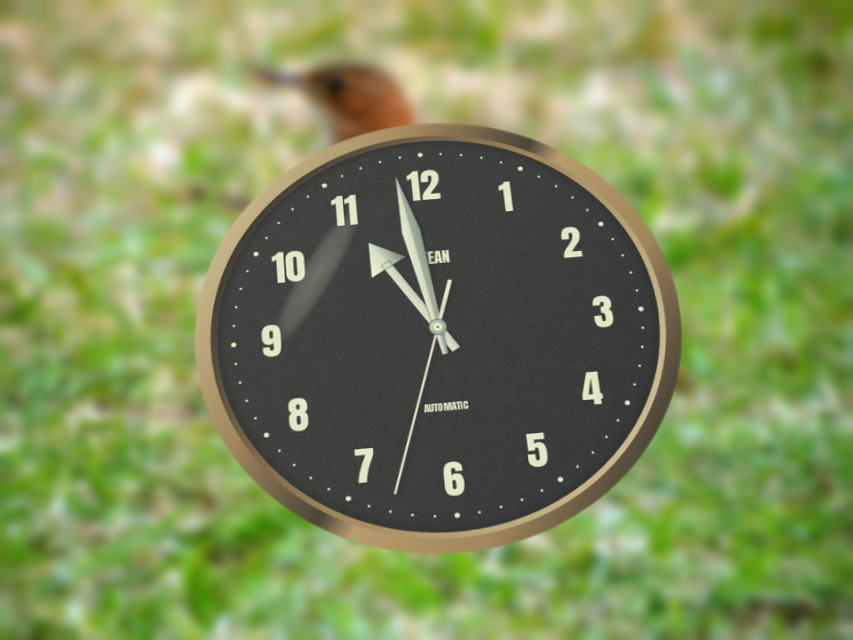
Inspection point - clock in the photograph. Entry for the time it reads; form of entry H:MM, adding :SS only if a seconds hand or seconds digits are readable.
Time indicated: 10:58:33
